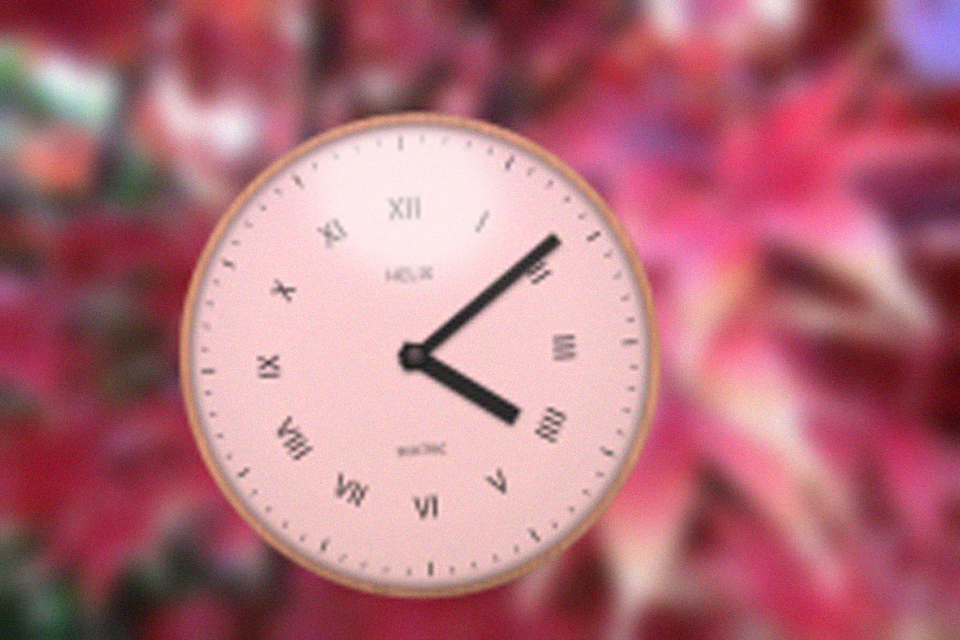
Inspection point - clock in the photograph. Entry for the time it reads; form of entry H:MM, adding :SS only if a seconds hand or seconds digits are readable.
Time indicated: 4:09
